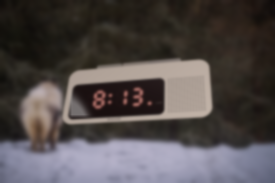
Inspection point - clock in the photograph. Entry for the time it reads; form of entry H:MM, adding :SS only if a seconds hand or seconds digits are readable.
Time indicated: 8:13
